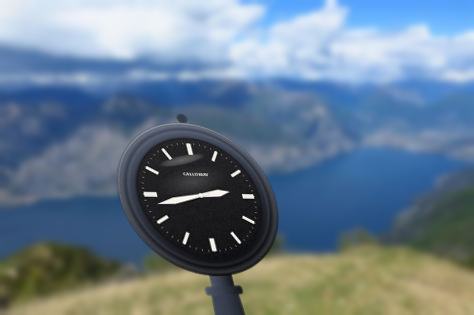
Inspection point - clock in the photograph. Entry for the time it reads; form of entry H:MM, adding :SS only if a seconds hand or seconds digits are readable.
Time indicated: 2:43
